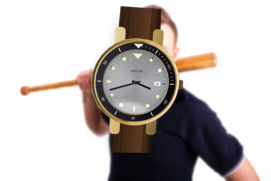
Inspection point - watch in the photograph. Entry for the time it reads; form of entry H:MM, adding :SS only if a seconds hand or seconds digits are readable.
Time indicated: 3:42
